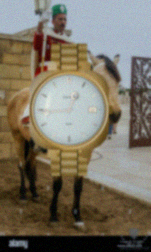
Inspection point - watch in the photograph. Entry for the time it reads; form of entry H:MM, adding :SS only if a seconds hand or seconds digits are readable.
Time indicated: 12:44
